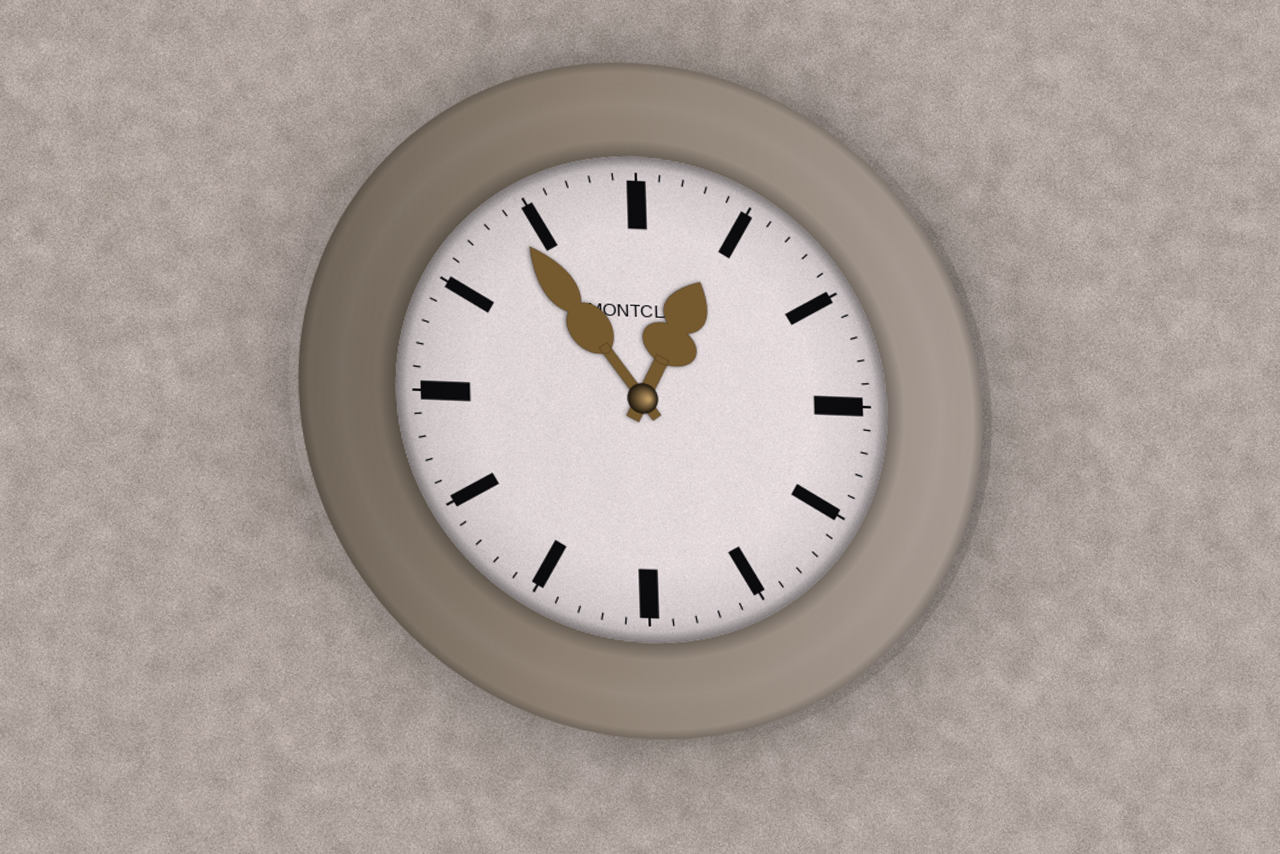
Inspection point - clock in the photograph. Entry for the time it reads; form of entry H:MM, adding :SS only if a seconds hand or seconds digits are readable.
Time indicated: 12:54
